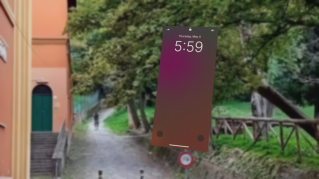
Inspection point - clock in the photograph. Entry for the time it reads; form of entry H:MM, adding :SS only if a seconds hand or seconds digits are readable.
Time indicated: 5:59
